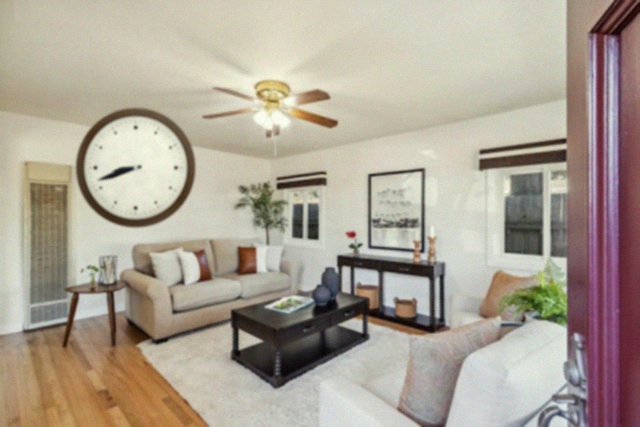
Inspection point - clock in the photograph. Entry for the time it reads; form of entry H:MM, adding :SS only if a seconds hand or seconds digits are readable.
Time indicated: 8:42
